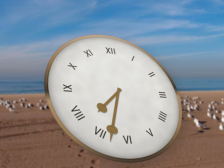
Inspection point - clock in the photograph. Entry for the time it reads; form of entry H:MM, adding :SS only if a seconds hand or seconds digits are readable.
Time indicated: 7:33
